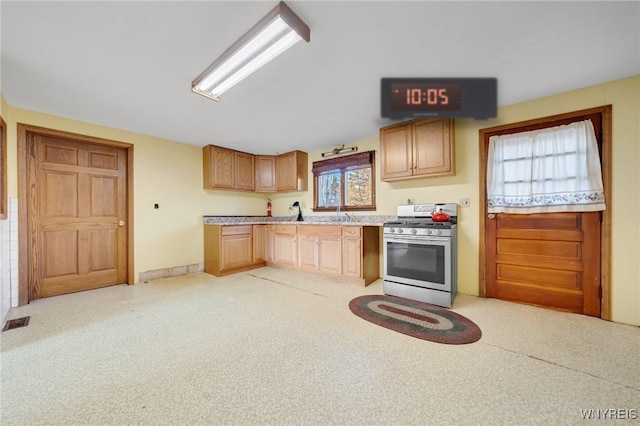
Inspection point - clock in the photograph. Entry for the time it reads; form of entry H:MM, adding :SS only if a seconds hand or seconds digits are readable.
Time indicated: 10:05
